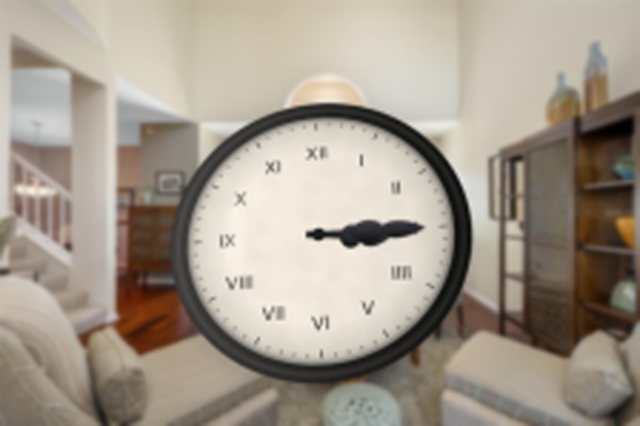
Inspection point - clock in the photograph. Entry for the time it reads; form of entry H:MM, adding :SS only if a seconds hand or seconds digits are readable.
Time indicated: 3:15
